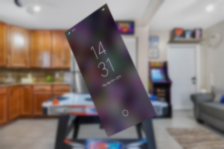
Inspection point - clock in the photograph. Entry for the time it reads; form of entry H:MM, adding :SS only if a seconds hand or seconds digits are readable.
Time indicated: 14:31
